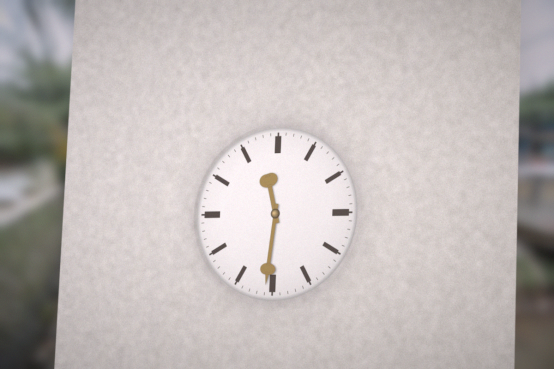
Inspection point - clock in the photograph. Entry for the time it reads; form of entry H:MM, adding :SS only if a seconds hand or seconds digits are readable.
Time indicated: 11:31
